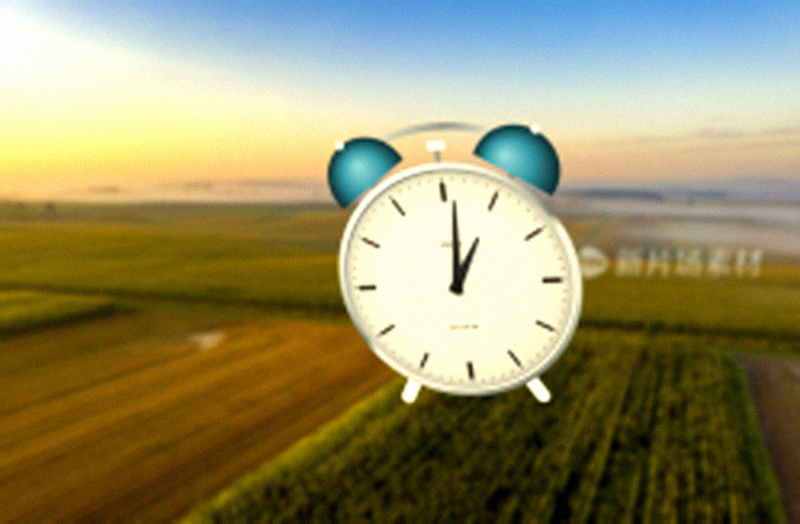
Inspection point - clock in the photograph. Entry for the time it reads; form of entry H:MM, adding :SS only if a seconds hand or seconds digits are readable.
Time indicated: 1:01
